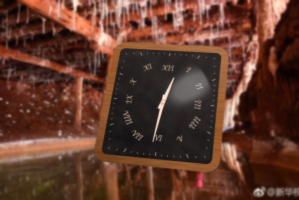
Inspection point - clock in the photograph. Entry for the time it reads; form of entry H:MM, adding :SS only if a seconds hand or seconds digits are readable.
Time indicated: 12:31
